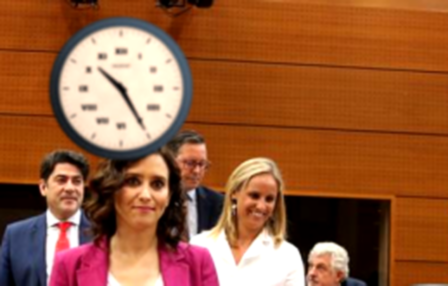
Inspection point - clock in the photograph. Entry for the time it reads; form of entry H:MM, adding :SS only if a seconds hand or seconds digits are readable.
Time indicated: 10:25
